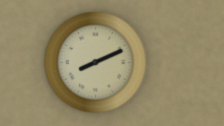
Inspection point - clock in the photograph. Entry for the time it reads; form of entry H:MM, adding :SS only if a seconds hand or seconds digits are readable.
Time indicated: 8:11
